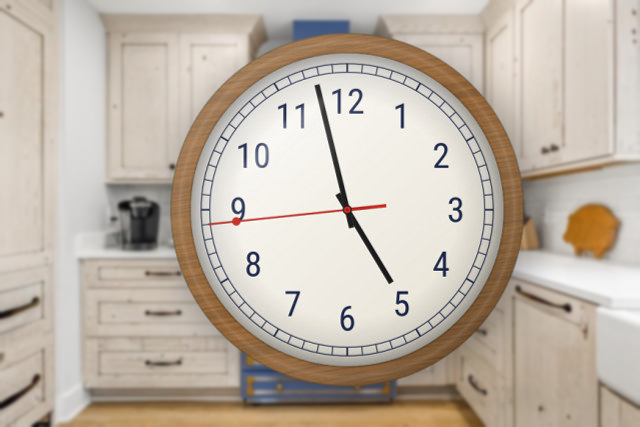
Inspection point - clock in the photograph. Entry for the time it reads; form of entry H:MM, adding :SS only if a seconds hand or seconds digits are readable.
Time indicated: 4:57:44
